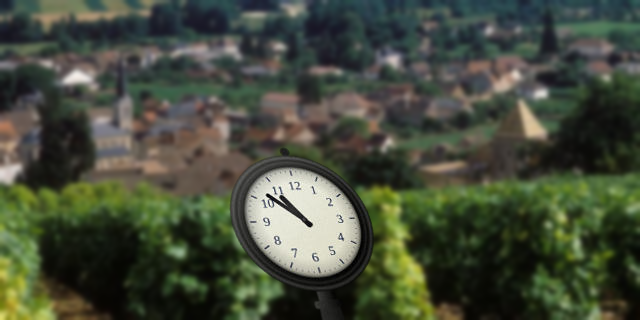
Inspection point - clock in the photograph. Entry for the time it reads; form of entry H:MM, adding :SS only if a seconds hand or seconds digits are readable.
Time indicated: 10:52
